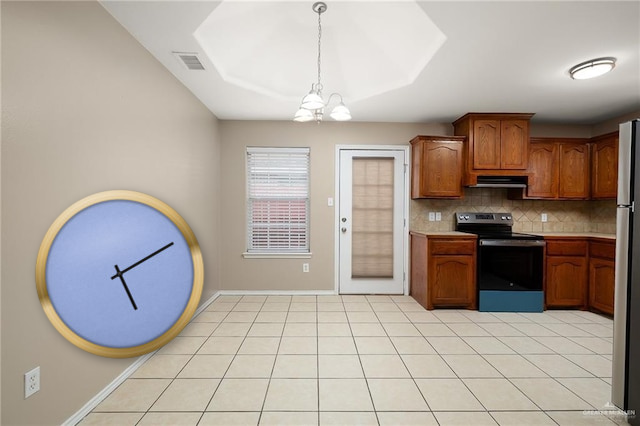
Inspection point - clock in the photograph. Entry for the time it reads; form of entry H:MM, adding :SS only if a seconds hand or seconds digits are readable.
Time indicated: 5:10
